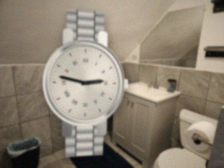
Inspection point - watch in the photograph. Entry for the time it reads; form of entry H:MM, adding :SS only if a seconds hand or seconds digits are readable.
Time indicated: 2:47
